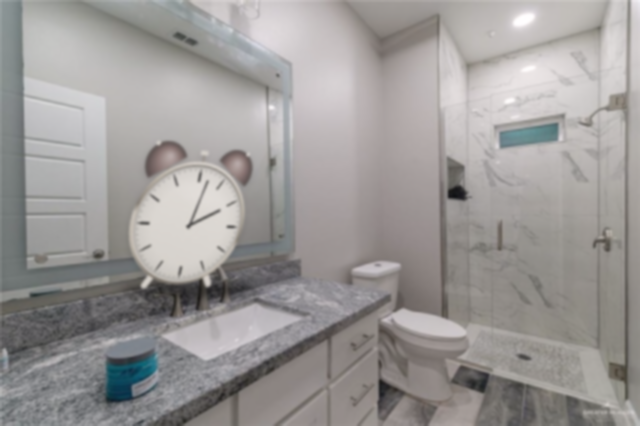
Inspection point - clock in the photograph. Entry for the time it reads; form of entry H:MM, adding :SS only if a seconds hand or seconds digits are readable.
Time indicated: 2:02
